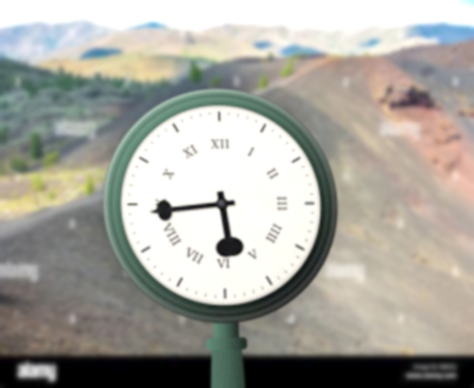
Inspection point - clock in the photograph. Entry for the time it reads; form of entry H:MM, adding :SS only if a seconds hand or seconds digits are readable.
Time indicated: 5:44
